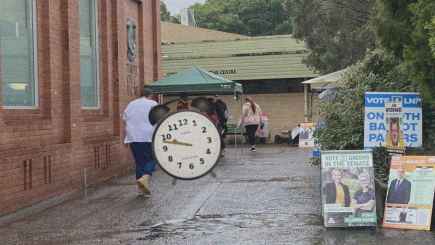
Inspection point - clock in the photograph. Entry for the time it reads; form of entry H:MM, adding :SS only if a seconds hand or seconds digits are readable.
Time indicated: 9:48
